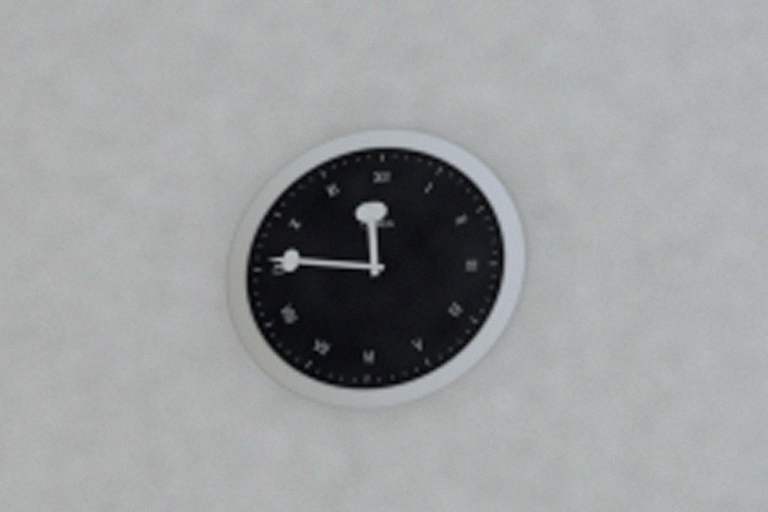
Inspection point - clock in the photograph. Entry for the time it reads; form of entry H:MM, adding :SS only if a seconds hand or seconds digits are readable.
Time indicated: 11:46
